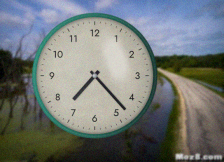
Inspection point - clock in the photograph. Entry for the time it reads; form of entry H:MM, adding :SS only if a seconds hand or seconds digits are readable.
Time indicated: 7:23
